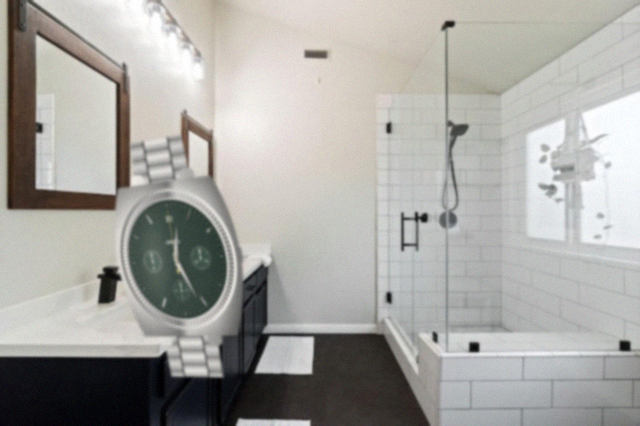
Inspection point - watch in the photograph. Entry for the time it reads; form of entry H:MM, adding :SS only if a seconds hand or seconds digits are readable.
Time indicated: 12:26
